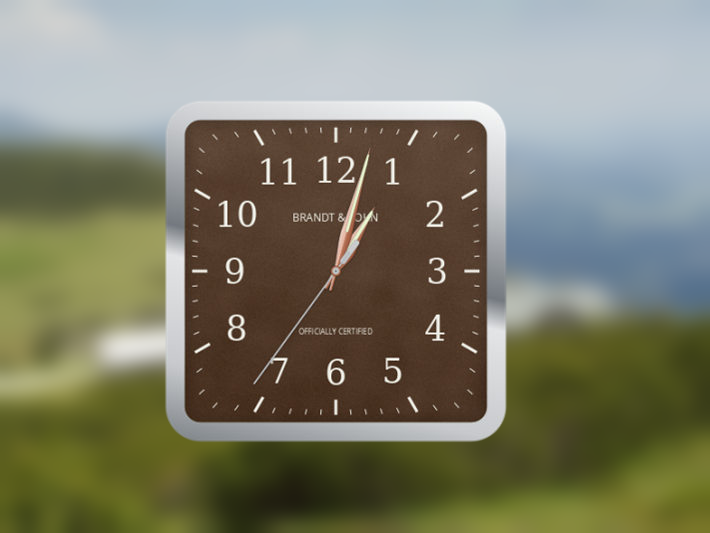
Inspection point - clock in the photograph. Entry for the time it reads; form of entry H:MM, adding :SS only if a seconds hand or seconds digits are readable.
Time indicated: 1:02:36
